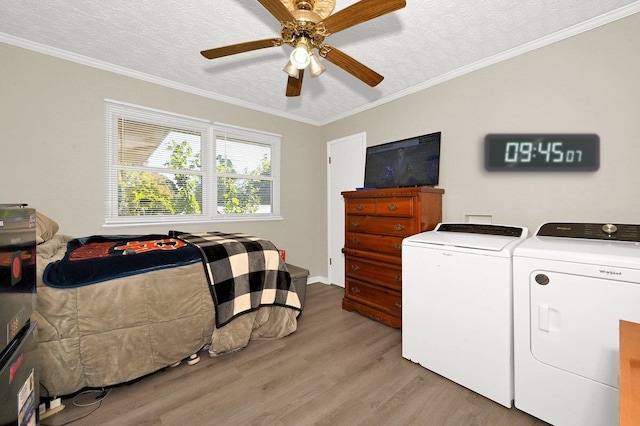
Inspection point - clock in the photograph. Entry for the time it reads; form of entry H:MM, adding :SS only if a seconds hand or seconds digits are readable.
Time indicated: 9:45:07
